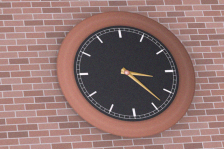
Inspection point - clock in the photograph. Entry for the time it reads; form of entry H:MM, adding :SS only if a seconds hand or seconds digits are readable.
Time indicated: 3:23
